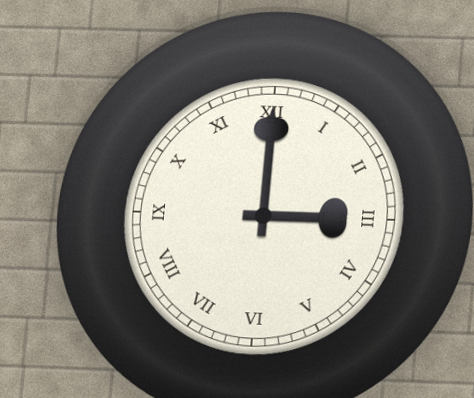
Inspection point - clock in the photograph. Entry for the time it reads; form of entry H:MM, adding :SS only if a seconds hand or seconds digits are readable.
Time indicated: 3:00
